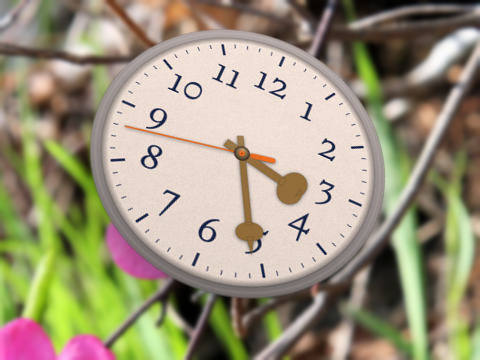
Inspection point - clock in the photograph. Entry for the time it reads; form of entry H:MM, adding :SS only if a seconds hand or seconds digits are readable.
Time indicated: 3:25:43
